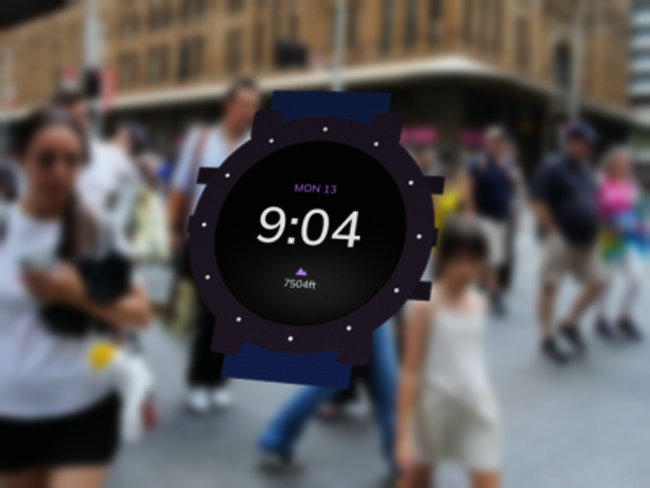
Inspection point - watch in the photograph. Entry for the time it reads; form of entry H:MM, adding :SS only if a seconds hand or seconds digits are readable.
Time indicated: 9:04
